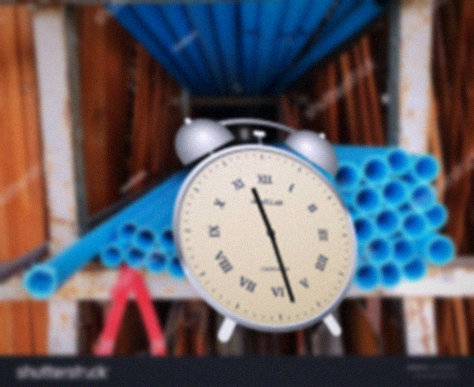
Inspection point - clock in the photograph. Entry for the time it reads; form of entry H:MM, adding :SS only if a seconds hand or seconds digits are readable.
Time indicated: 11:28
